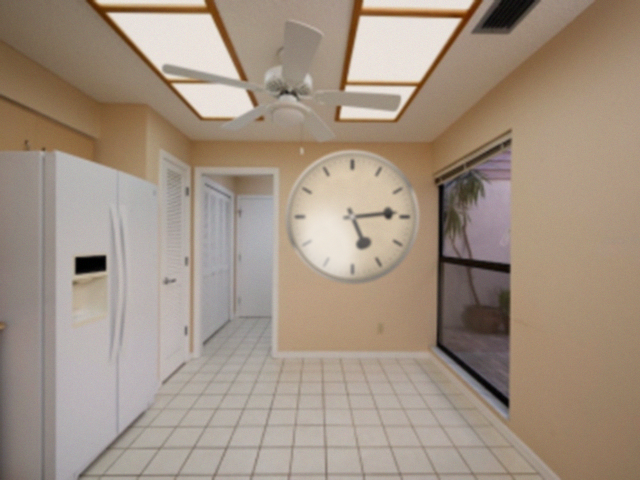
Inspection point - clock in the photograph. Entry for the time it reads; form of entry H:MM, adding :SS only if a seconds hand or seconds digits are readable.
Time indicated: 5:14
